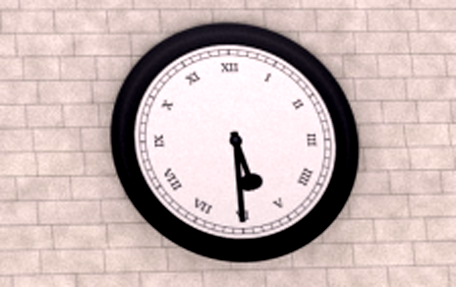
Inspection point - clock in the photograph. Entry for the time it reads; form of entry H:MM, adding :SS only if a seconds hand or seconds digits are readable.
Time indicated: 5:30
